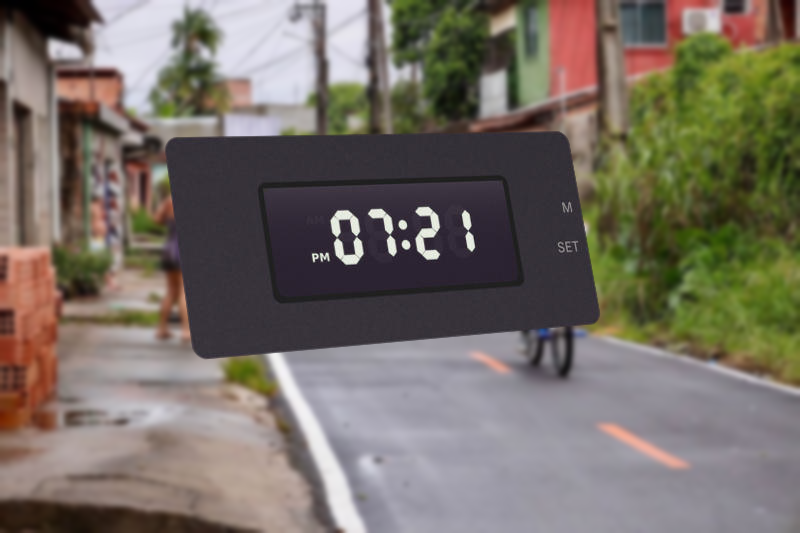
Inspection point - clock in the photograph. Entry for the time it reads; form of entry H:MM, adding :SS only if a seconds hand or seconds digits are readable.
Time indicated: 7:21
